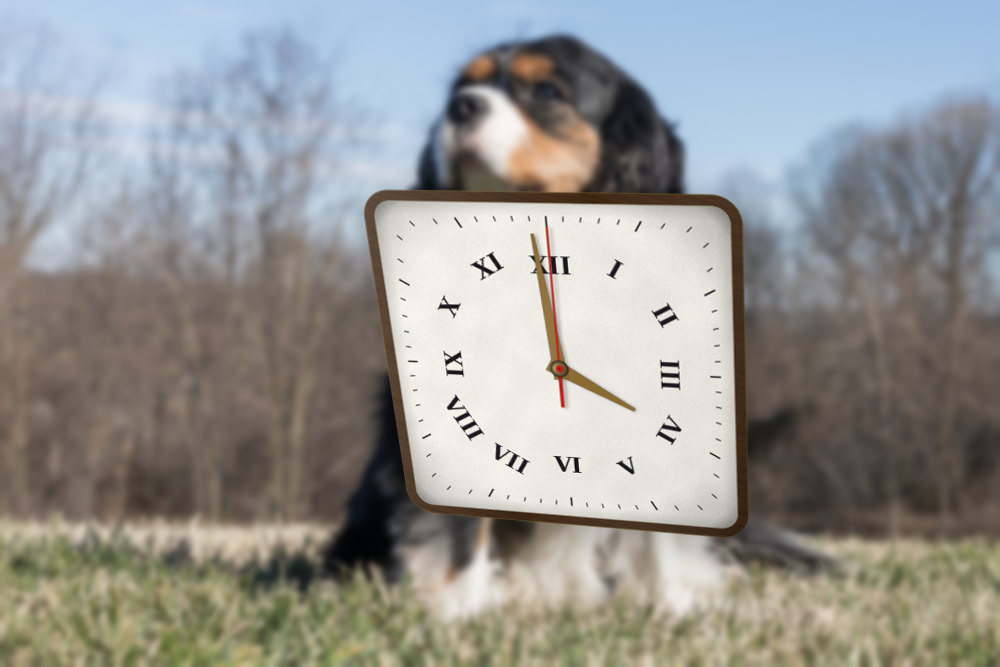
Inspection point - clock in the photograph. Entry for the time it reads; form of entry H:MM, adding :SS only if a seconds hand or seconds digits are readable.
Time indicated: 3:59:00
